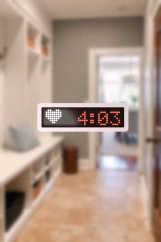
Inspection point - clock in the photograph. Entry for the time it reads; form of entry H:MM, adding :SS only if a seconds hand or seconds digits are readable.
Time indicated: 4:03
